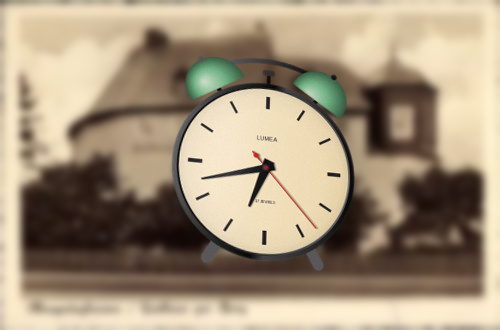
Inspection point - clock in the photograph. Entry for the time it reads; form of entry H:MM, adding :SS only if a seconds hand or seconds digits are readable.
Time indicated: 6:42:23
